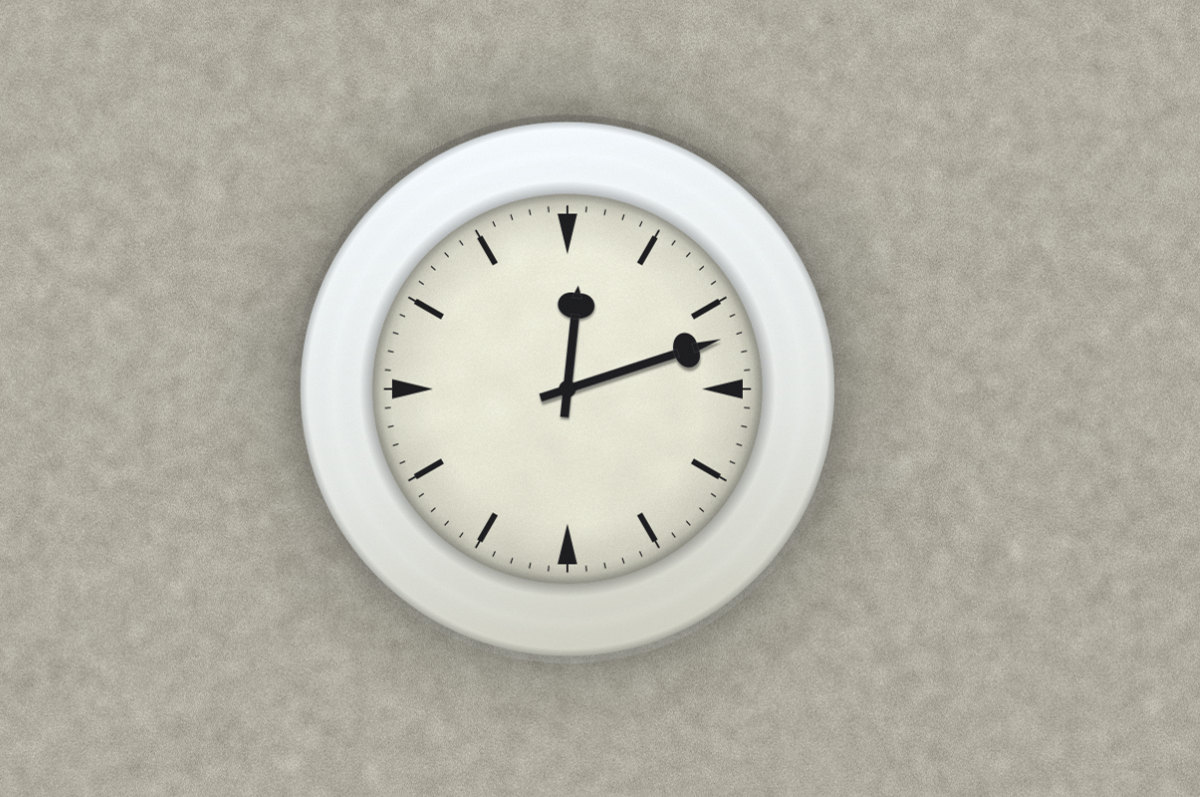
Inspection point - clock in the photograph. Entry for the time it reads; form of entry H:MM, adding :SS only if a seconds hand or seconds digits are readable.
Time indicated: 12:12
